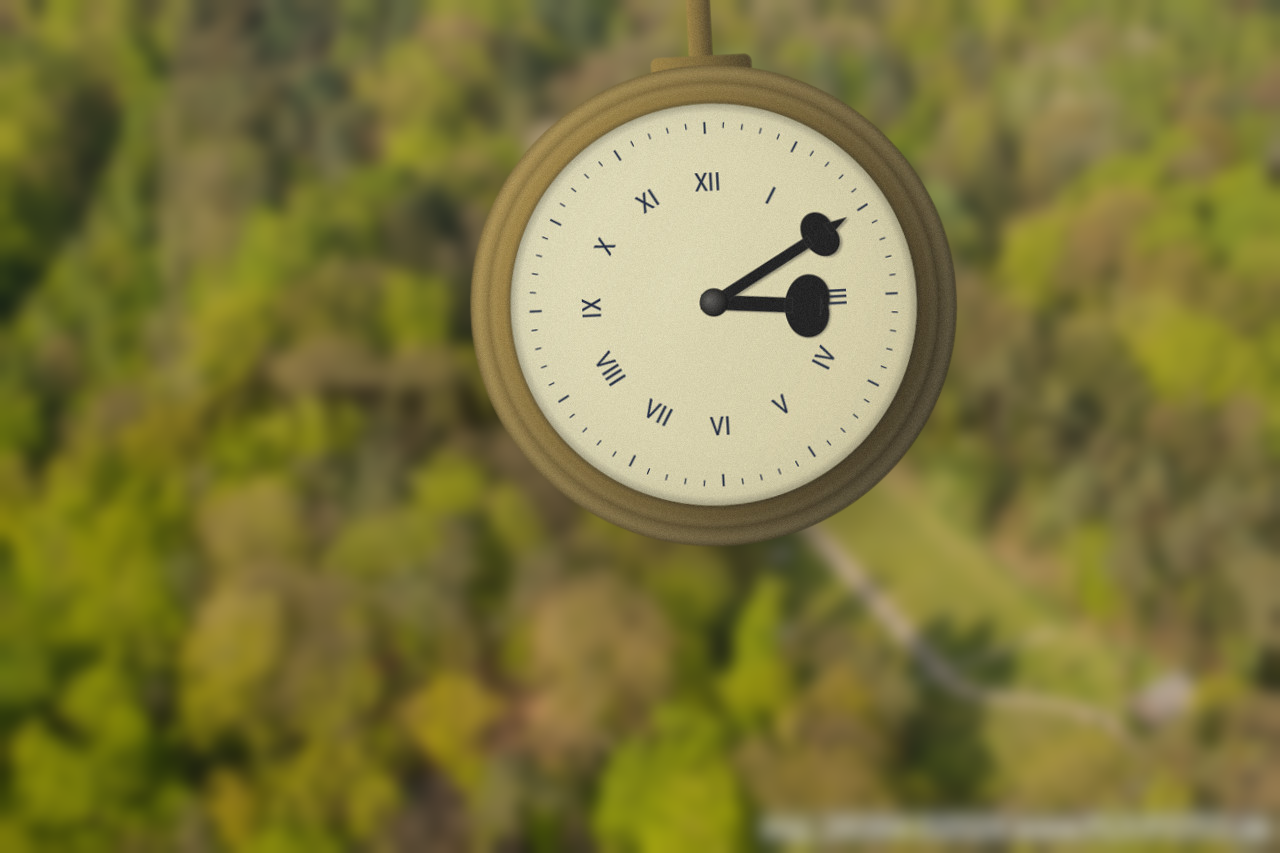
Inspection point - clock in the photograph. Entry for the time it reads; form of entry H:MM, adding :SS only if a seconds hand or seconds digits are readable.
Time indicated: 3:10
